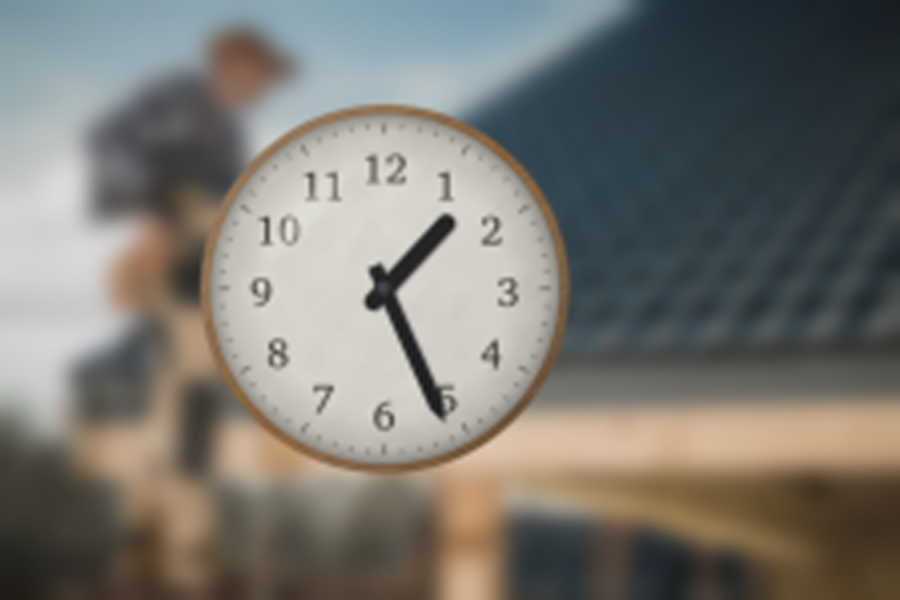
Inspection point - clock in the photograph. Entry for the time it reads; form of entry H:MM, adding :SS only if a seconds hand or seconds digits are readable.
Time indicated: 1:26
